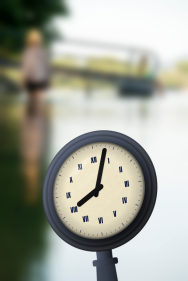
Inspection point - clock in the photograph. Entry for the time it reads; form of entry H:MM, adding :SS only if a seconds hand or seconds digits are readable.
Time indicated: 8:03
